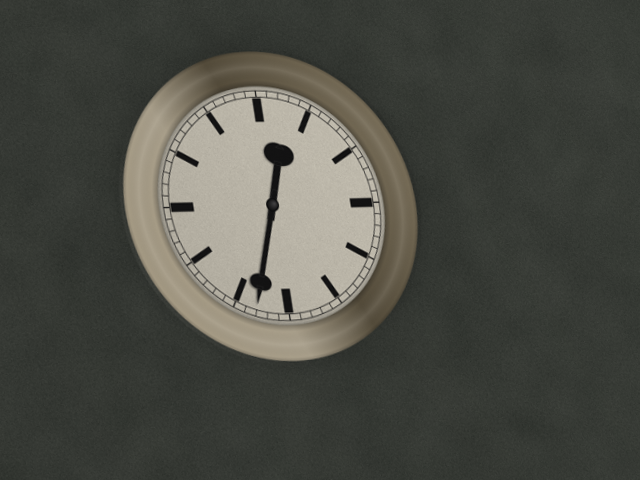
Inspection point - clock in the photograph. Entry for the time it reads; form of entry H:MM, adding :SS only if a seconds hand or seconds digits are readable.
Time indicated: 12:33
